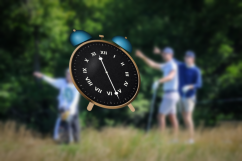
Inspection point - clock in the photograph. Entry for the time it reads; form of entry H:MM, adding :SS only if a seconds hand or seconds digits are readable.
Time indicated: 11:27
